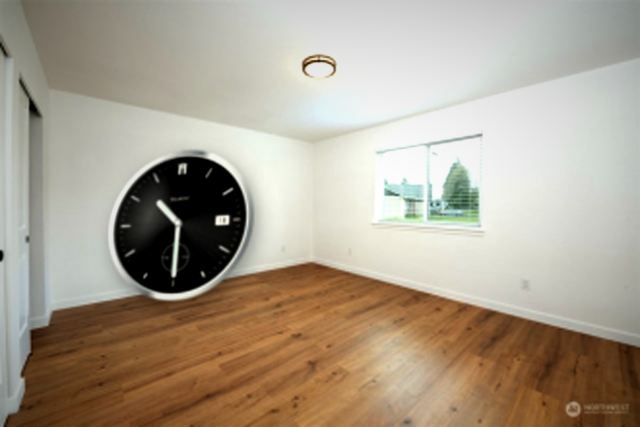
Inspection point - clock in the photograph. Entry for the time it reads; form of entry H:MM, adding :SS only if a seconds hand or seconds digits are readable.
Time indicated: 10:30
